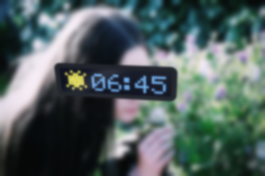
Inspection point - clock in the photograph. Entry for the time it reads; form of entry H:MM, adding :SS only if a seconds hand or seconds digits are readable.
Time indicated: 6:45
